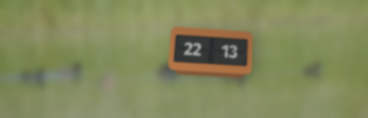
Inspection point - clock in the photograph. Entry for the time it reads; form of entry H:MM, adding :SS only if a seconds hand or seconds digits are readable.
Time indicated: 22:13
